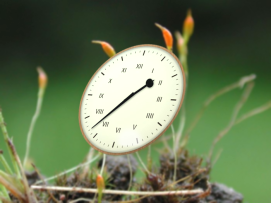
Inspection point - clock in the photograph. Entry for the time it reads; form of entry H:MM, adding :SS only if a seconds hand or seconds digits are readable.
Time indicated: 1:37
